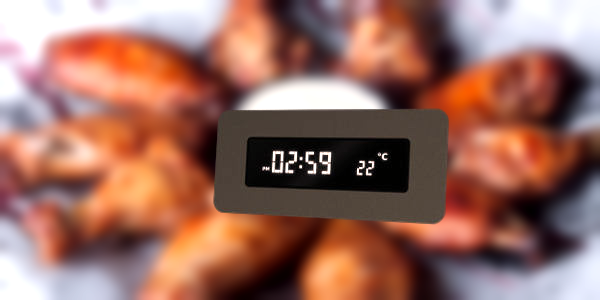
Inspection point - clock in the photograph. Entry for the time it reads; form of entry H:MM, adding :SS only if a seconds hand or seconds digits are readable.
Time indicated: 2:59
